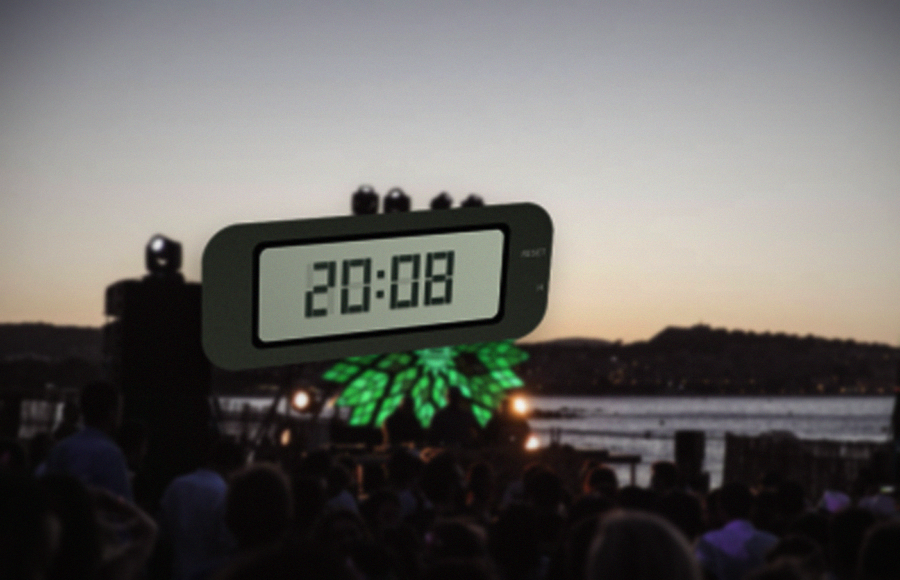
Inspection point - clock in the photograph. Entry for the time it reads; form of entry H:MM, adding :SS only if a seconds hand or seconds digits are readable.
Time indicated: 20:08
